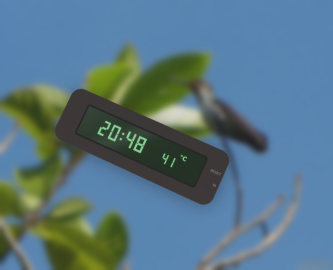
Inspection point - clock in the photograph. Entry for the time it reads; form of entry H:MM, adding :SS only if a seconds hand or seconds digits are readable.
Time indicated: 20:48
